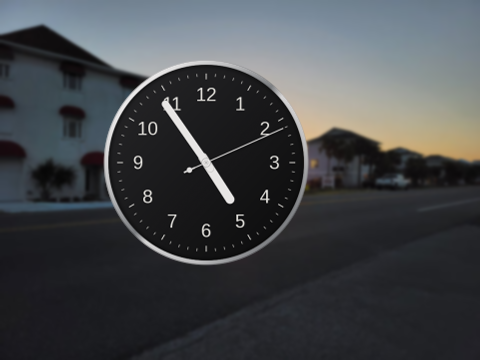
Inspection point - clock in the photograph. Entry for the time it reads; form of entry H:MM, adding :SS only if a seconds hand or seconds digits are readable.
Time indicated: 4:54:11
